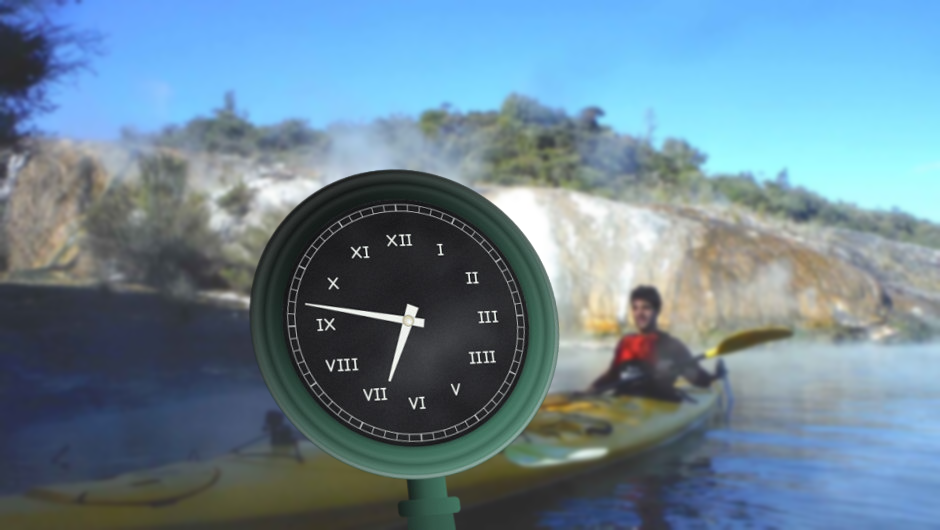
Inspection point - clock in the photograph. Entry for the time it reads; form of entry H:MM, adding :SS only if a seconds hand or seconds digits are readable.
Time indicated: 6:47
